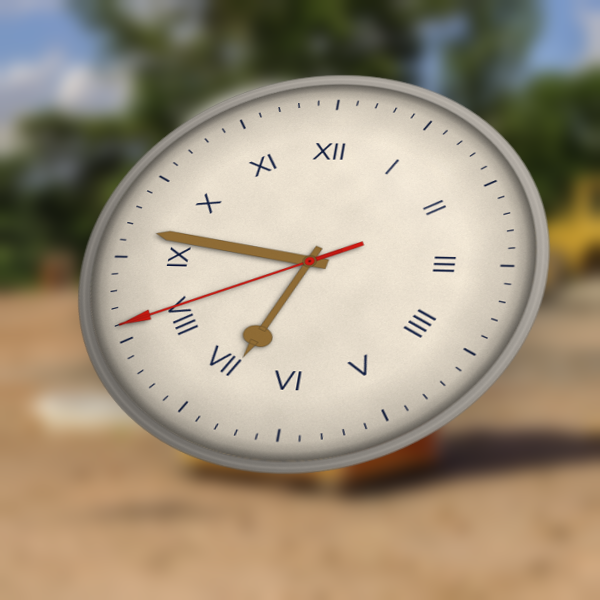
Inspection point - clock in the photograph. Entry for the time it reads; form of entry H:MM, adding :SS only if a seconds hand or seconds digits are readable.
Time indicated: 6:46:41
